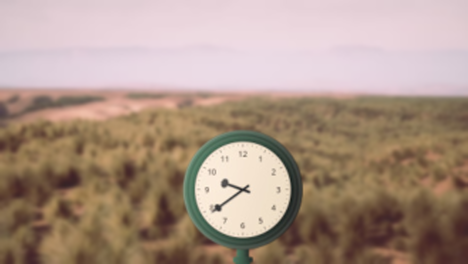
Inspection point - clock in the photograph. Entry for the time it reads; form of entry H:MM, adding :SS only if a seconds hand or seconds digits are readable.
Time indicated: 9:39
